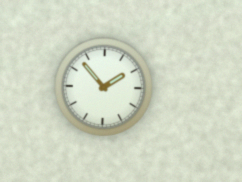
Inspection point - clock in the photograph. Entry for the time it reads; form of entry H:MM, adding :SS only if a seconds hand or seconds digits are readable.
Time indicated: 1:53
